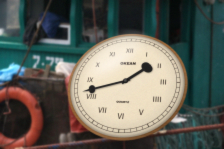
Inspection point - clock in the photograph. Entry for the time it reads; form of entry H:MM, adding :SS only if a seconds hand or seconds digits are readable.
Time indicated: 1:42
